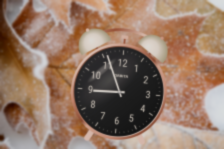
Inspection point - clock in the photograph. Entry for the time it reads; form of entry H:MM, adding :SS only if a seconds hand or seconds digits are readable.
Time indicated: 8:56
